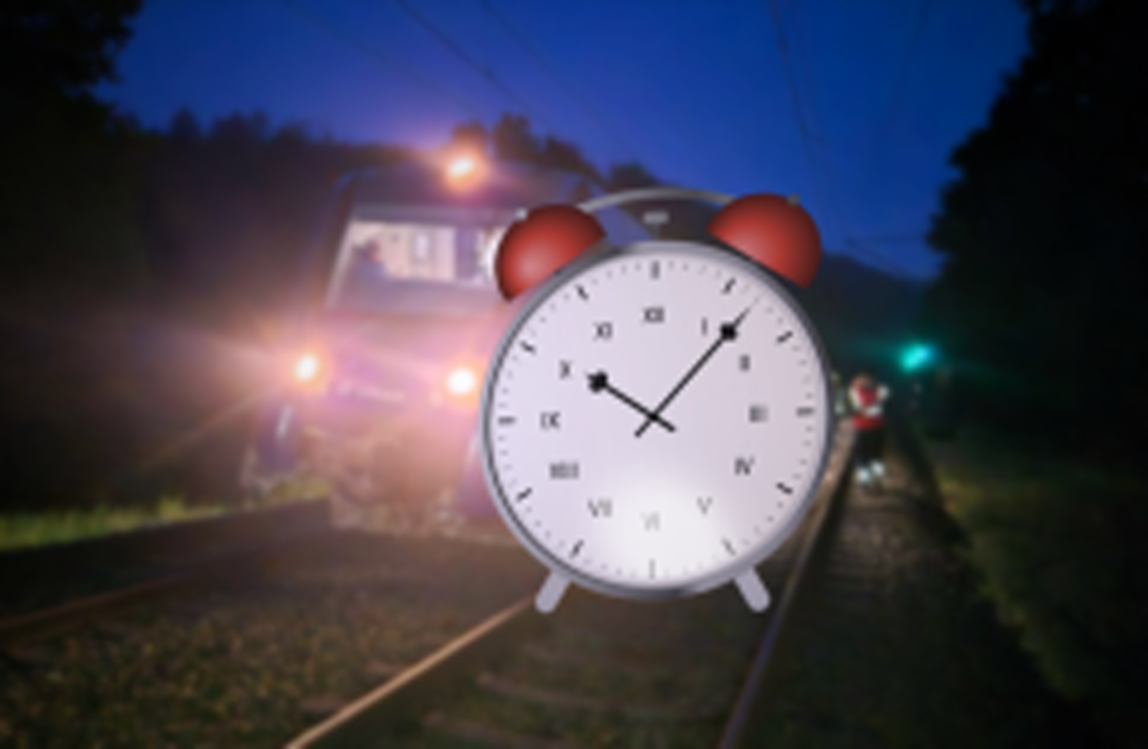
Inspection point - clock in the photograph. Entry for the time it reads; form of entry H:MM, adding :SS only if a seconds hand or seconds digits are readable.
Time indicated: 10:07
